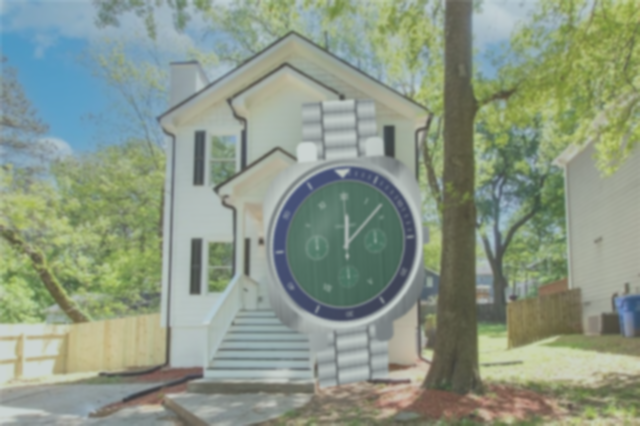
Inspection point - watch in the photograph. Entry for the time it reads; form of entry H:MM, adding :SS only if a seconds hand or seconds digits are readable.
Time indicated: 12:08
